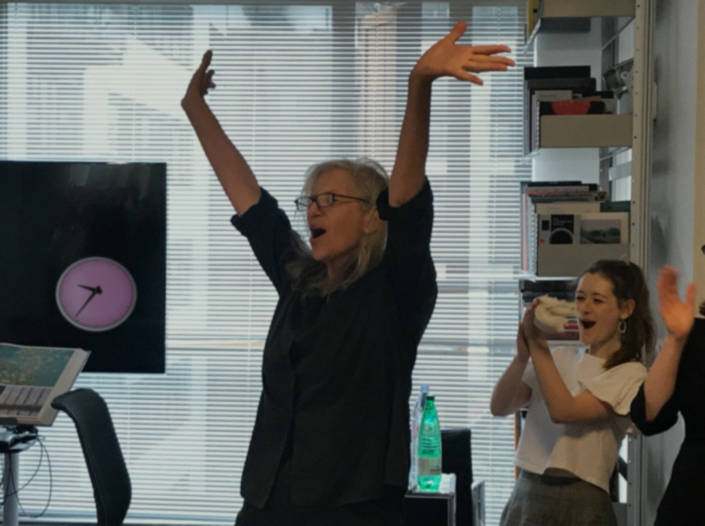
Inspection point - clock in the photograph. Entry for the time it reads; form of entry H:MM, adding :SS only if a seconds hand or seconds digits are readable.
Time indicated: 9:36
